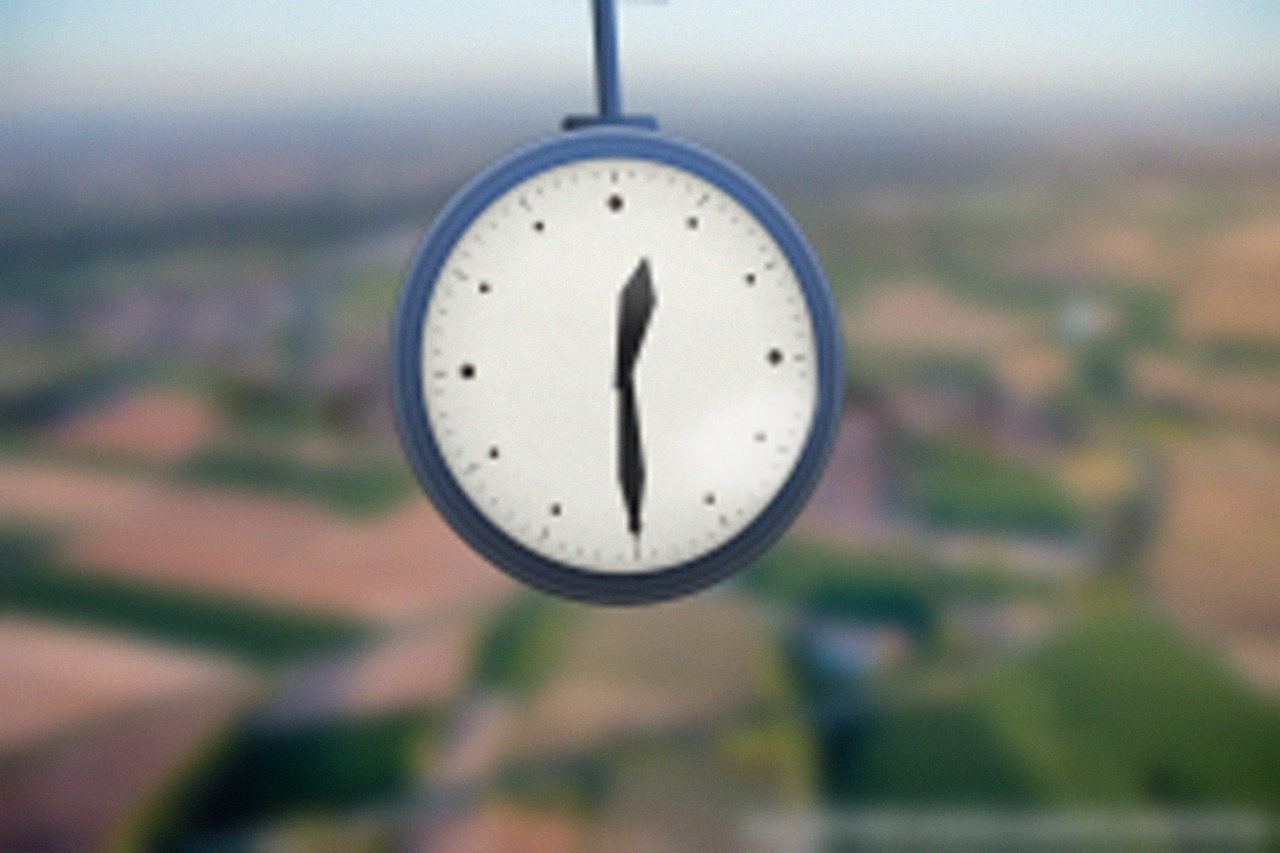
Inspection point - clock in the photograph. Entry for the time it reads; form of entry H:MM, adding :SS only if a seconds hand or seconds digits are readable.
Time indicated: 12:30
